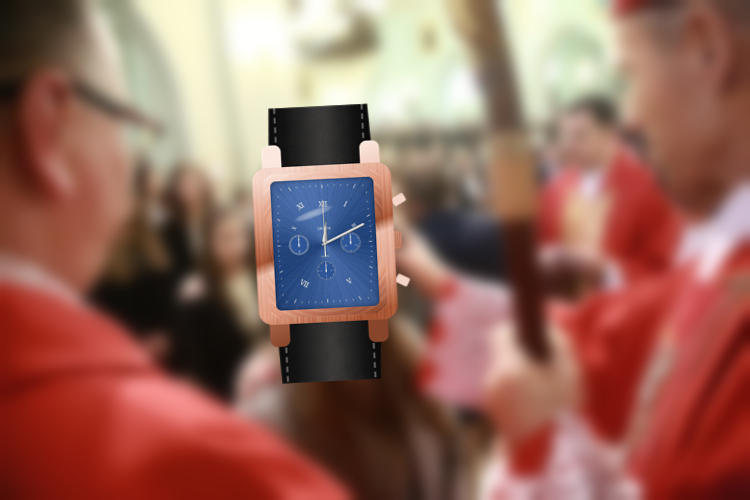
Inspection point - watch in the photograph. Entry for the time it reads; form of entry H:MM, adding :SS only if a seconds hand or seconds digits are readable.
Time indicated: 12:11
